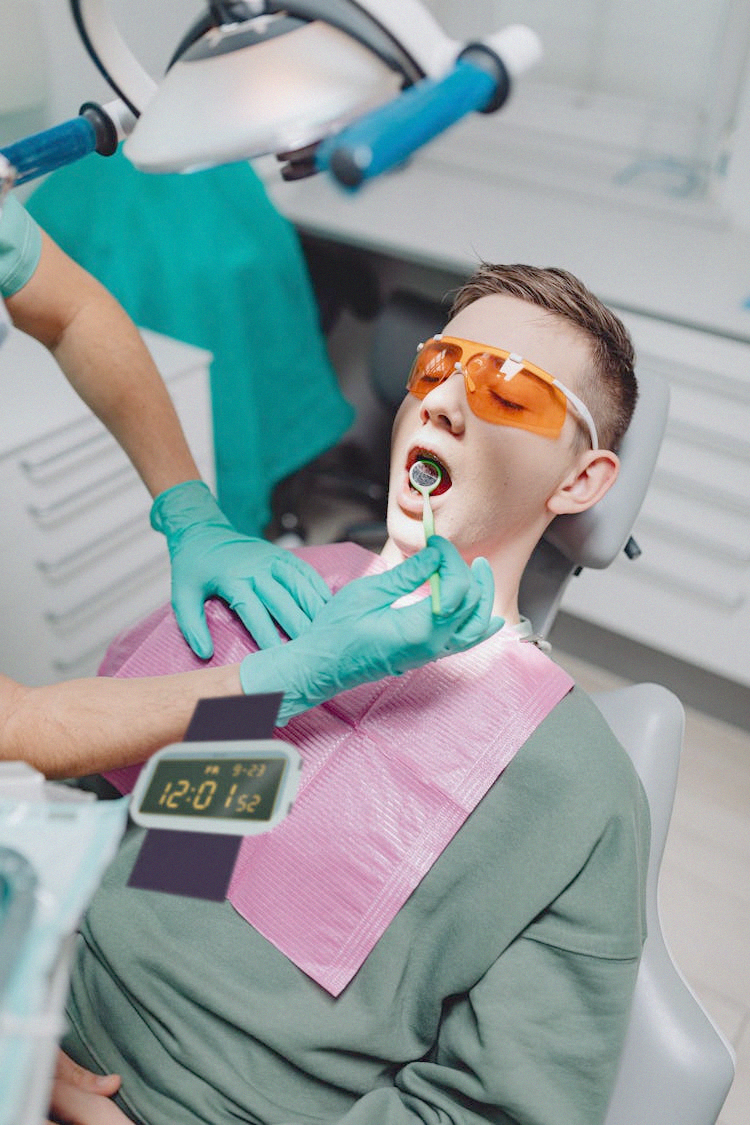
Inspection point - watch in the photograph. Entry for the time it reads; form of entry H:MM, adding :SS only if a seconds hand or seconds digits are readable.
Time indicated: 12:01:52
